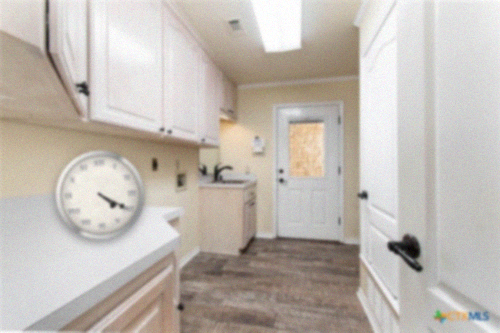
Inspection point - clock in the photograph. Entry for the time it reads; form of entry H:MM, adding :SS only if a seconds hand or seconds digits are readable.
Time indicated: 4:20
